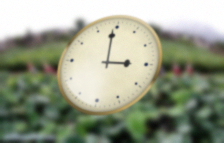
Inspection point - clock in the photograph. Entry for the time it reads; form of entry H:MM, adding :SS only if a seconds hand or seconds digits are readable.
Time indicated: 2:59
